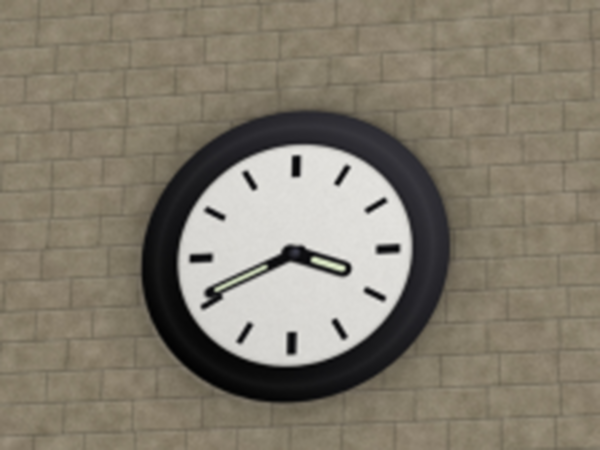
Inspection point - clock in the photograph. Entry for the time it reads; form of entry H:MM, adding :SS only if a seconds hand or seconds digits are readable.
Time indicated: 3:41
